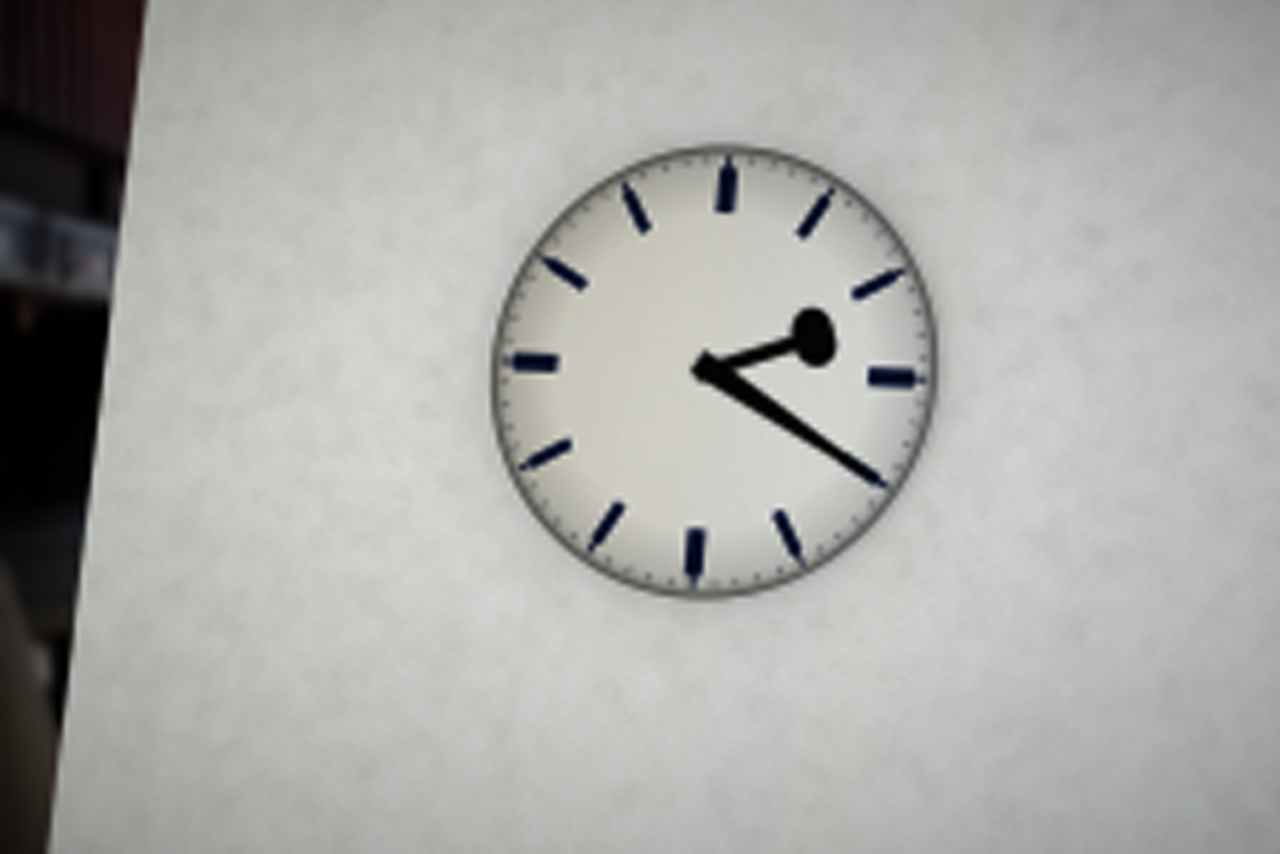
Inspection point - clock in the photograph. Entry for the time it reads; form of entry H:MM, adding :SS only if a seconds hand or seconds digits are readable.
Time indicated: 2:20
